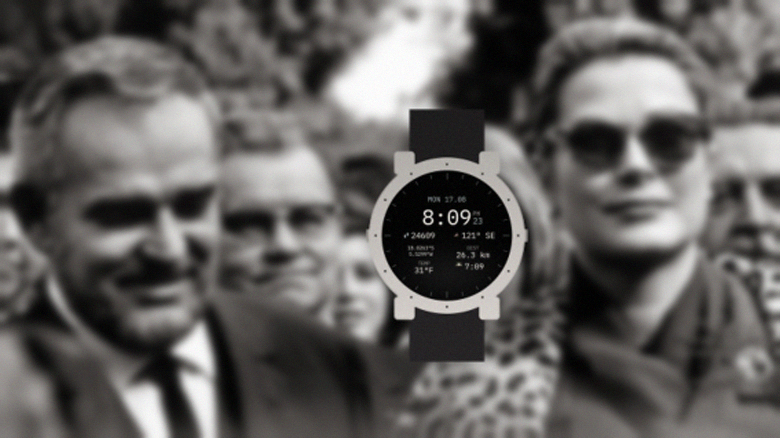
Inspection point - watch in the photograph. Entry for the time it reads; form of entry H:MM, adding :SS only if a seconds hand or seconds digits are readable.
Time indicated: 8:09
